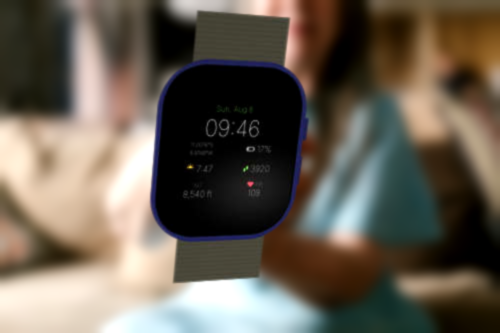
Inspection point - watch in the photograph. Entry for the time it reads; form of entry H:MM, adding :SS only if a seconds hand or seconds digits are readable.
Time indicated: 9:46
